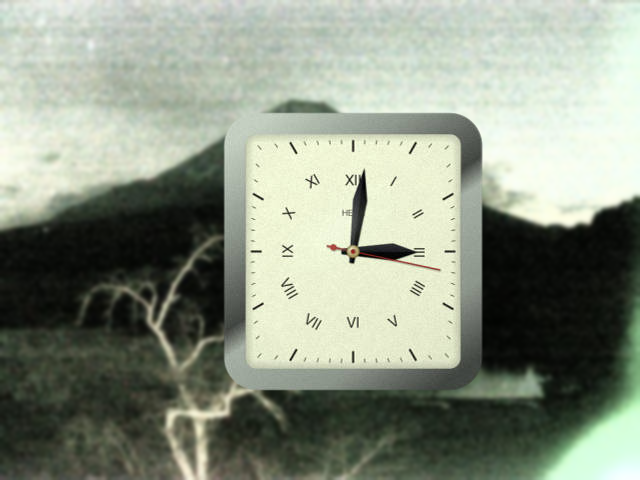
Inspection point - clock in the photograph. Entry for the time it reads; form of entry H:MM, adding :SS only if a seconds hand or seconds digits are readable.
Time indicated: 3:01:17
